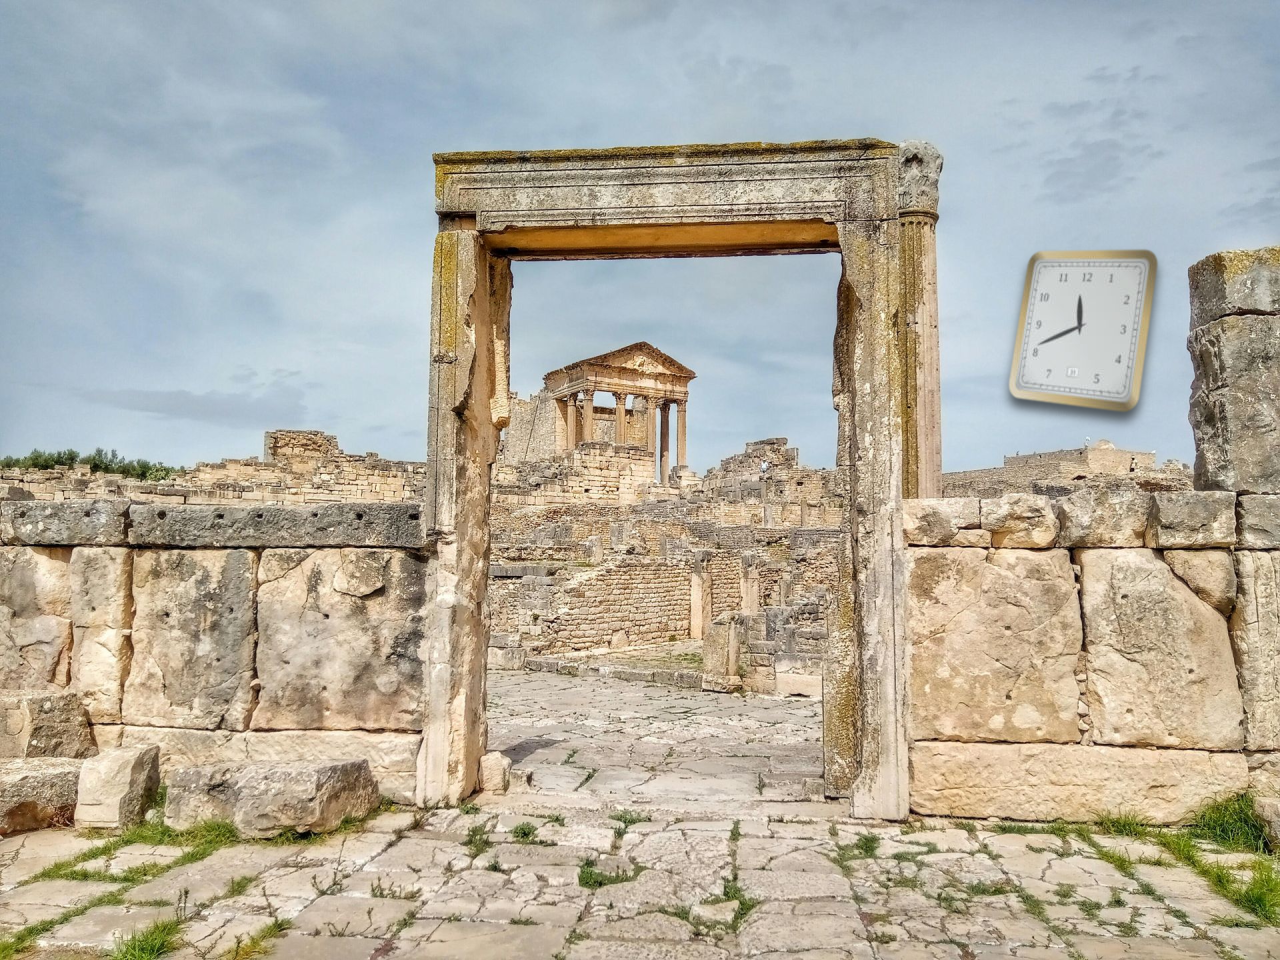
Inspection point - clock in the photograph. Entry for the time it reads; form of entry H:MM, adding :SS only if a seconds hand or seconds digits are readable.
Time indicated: 11:41
